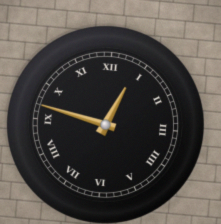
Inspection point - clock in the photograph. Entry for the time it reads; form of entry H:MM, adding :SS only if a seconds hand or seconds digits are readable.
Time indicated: 12:47
